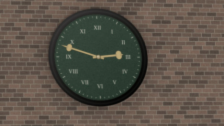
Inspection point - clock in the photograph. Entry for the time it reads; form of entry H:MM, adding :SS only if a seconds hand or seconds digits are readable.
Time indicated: 2:48
